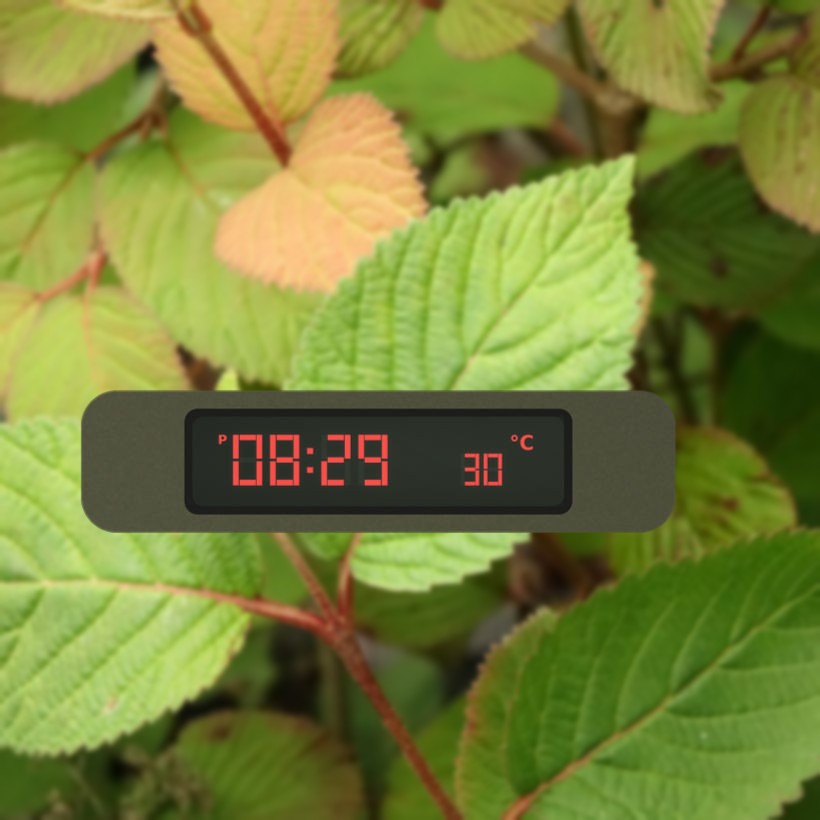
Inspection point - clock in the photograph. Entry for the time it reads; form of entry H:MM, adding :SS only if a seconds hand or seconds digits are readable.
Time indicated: 8:29
